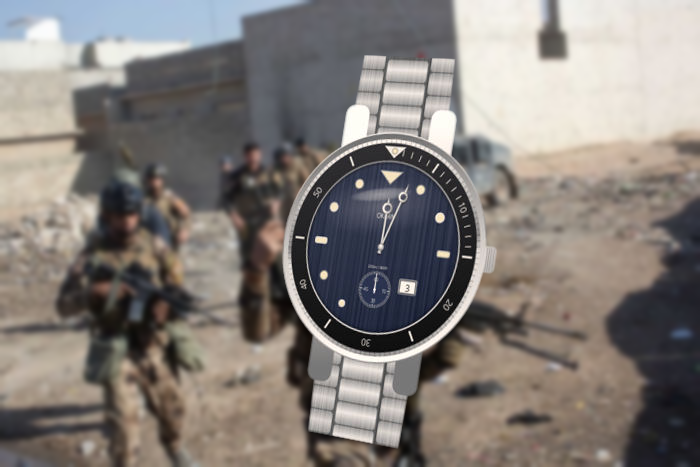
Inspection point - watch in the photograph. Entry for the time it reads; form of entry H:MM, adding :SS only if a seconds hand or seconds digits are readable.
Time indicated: 12:03
